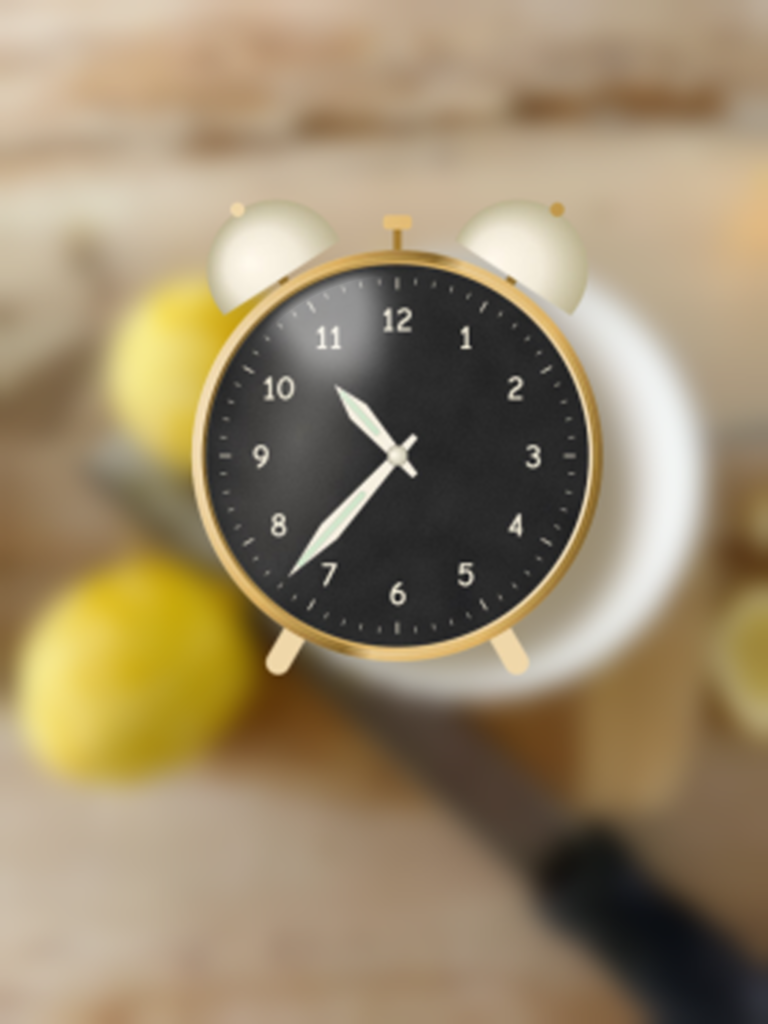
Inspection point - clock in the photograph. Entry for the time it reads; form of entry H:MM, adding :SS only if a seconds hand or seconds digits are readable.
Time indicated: 10:37
